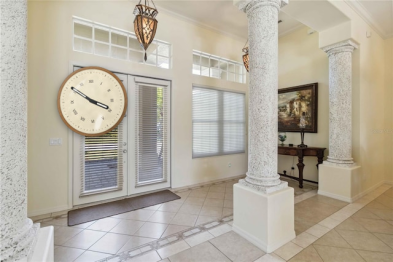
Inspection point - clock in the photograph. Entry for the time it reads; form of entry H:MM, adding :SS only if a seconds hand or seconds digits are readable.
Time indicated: 3:51
